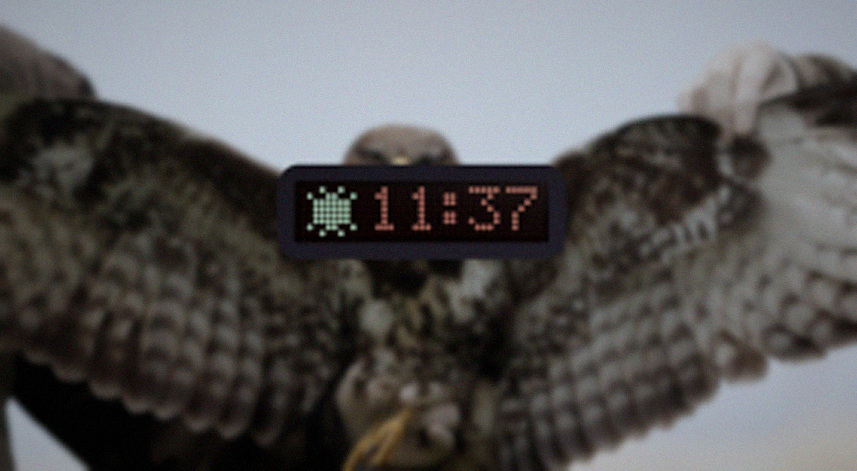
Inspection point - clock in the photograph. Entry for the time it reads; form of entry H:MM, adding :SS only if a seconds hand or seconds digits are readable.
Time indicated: 11:37
